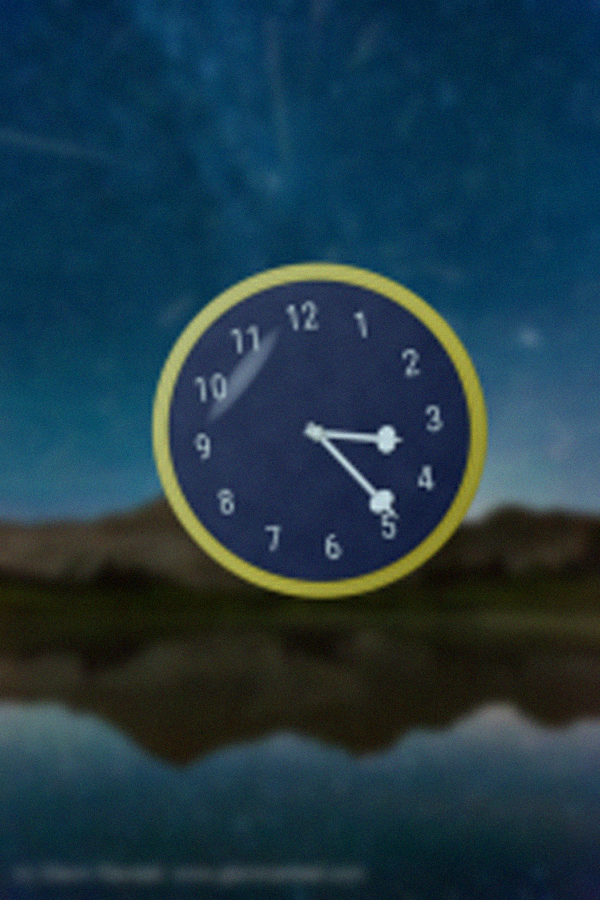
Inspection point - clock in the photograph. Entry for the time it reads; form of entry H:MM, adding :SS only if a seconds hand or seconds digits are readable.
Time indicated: 3:24
